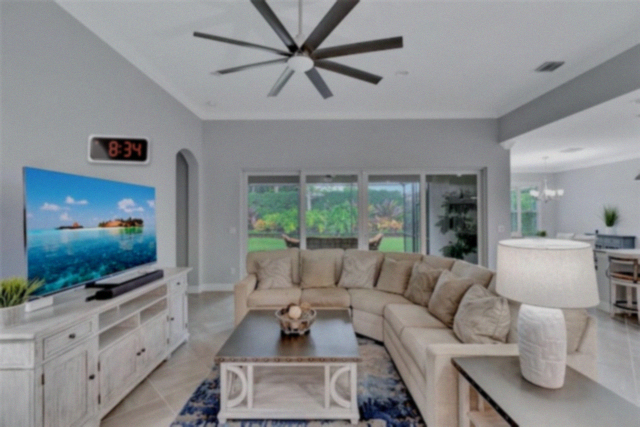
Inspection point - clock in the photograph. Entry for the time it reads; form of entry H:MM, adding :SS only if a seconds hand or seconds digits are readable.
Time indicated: 8:34
